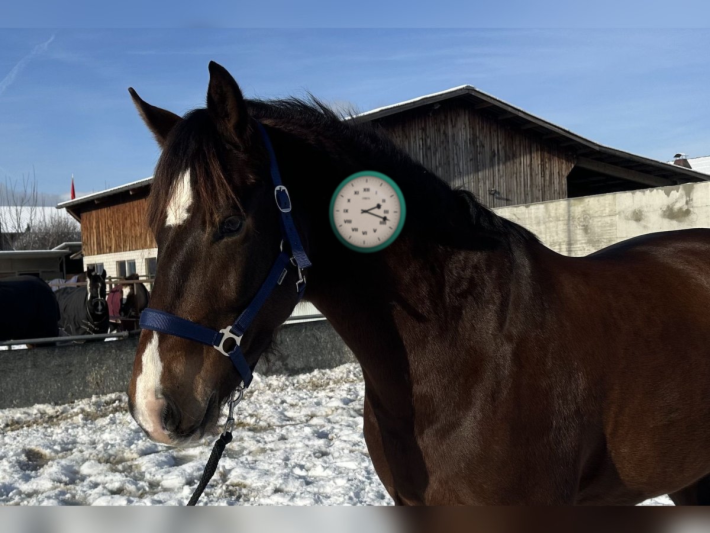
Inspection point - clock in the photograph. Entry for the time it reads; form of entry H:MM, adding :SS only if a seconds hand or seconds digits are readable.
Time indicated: 2:18
